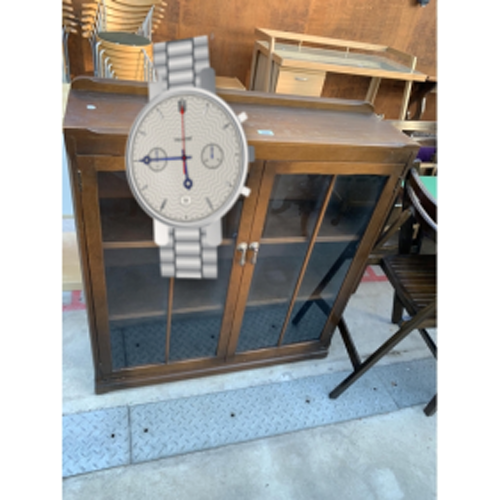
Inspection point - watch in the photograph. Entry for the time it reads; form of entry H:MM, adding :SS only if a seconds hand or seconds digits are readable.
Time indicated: 5:45
